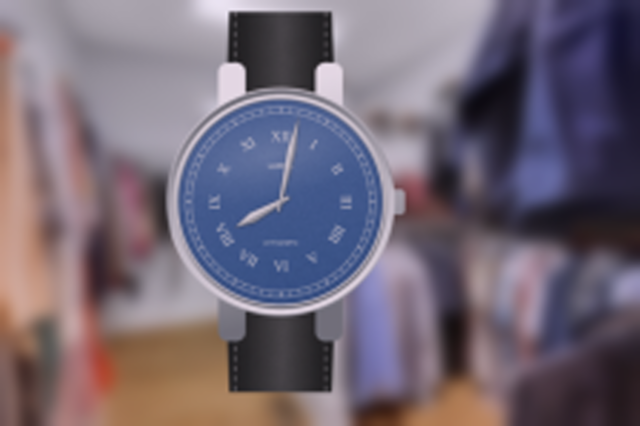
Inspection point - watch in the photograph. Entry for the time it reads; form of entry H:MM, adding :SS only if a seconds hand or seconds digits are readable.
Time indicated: 8:02
